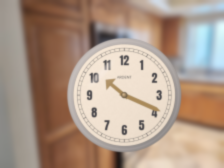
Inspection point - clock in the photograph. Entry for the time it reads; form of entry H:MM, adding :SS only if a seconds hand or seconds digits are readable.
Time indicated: 10:19
